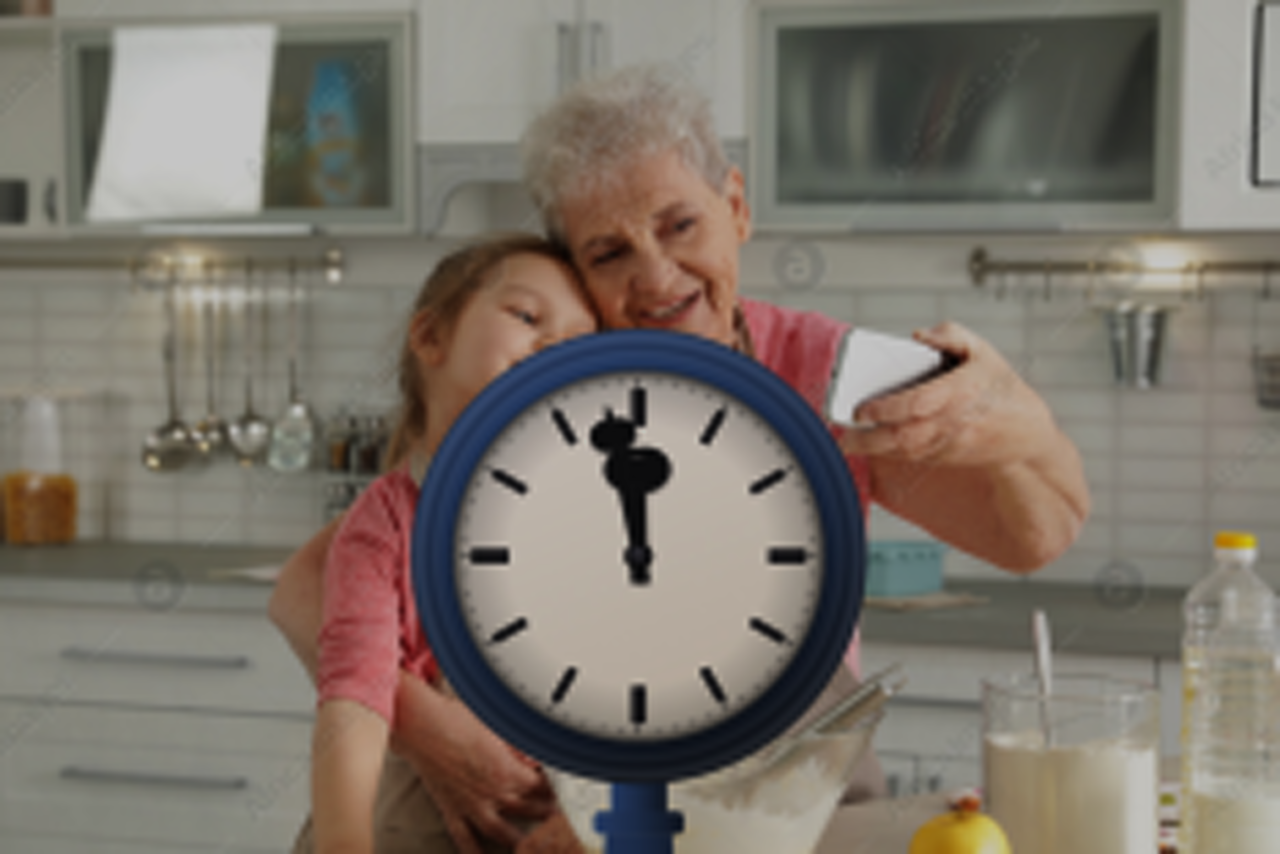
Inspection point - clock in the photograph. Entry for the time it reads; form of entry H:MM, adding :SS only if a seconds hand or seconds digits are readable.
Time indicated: 11:58
